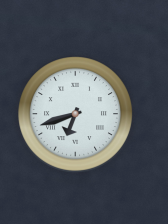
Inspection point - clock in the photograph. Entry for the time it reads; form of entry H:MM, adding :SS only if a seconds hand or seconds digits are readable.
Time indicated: 6:42
